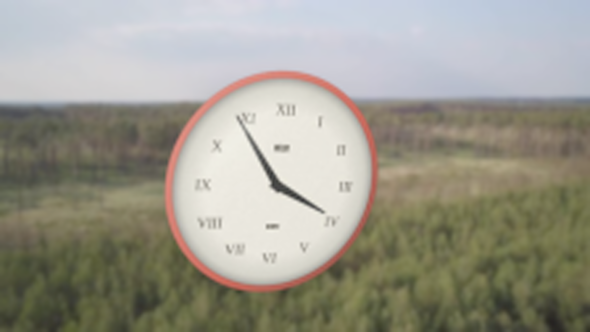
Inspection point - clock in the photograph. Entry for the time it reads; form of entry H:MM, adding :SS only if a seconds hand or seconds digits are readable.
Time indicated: 3:54
